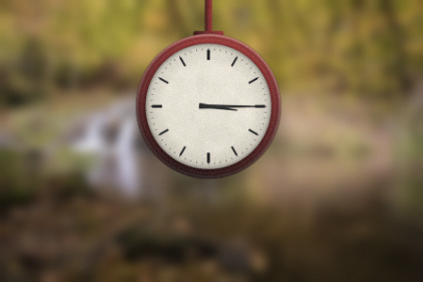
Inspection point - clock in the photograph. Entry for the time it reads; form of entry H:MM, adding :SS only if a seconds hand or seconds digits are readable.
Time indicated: 3:15
